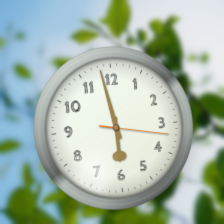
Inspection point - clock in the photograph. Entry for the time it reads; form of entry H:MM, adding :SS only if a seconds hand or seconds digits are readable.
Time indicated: 5:58:17
